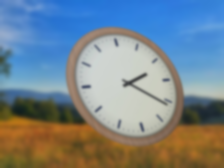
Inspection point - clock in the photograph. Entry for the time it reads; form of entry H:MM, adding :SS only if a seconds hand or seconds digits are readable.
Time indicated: 2:21
